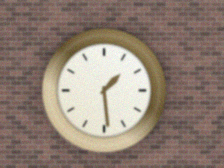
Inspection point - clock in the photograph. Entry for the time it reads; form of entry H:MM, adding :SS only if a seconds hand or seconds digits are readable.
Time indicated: 1:29
